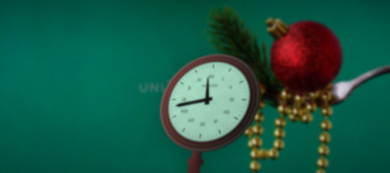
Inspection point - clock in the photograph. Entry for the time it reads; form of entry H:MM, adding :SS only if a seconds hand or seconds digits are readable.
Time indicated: 11:43
